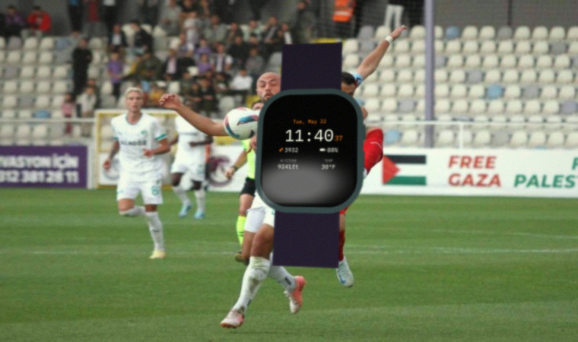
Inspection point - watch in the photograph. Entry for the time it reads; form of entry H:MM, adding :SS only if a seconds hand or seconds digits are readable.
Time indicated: 11:40
